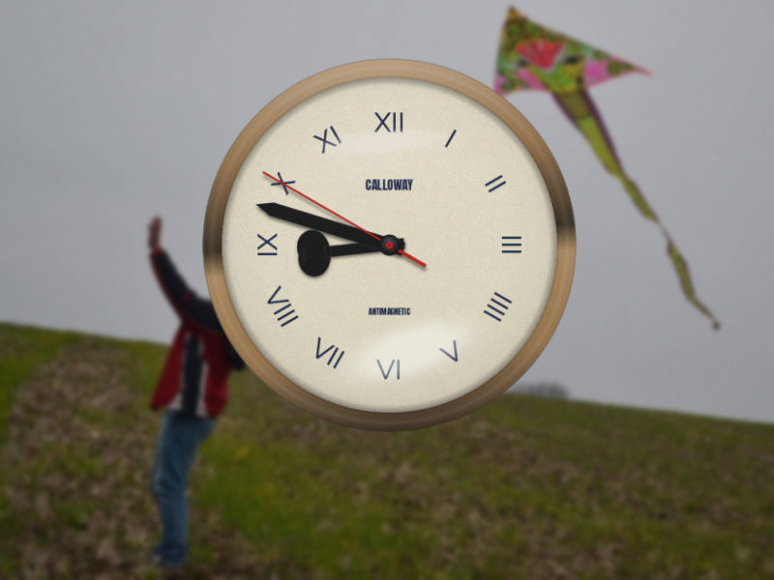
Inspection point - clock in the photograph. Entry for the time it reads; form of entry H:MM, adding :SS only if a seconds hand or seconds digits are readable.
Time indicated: 8:47:50
